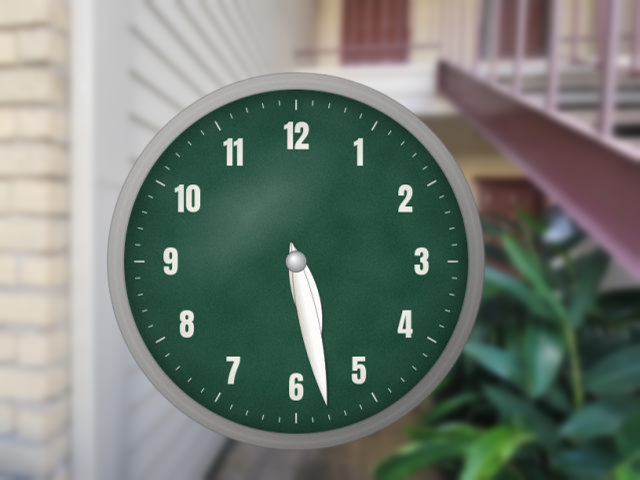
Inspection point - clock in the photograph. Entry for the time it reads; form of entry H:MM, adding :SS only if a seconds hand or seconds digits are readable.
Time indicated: 5:28
